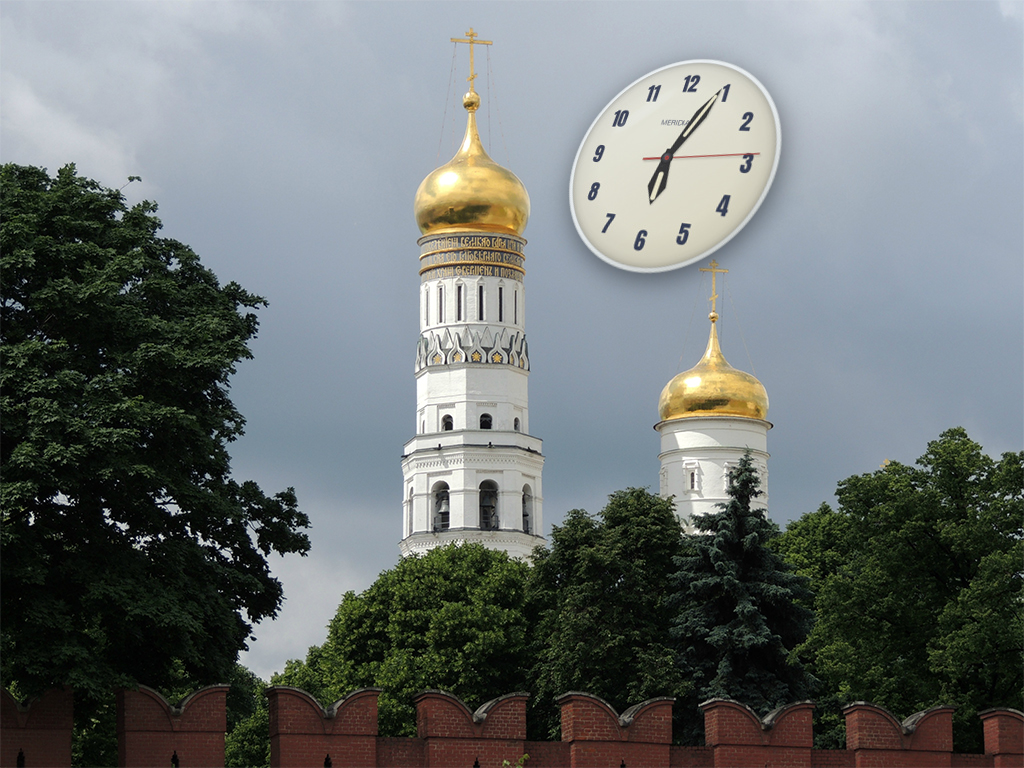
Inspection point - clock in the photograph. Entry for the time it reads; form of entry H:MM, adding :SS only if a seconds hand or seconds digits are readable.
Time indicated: 6:04:14
